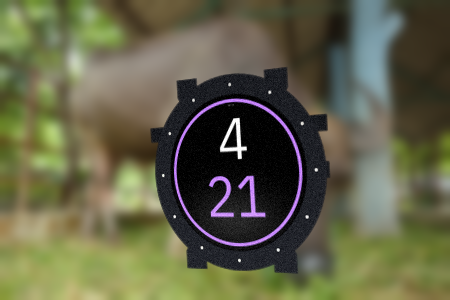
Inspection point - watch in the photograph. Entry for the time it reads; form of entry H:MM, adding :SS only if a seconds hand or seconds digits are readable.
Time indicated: 4:21
